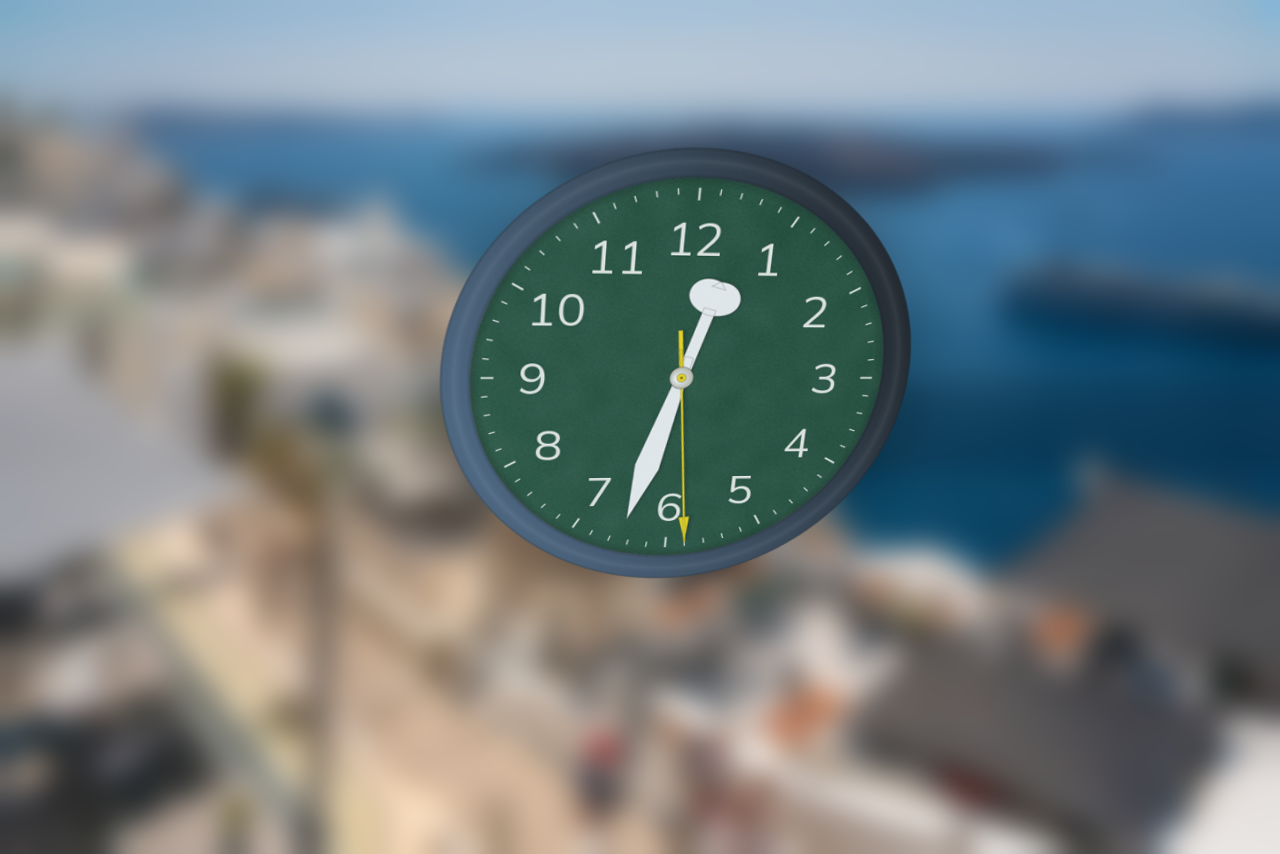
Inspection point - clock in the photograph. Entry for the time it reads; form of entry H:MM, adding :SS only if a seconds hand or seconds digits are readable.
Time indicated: 12:32:29
